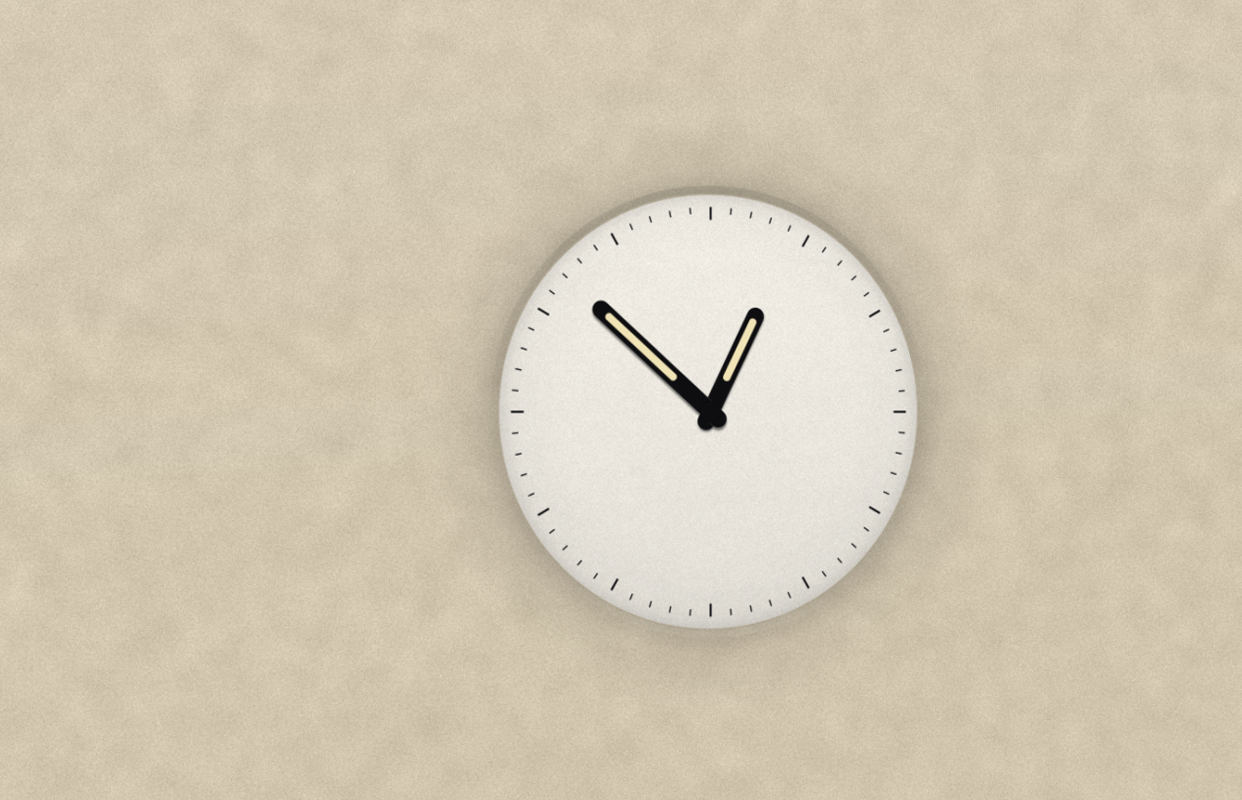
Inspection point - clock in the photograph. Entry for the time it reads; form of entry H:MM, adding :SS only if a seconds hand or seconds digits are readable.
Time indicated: 12:52
